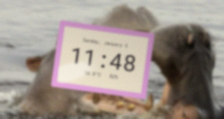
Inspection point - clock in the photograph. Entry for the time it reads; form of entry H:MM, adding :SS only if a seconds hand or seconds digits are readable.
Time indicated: 11:48
